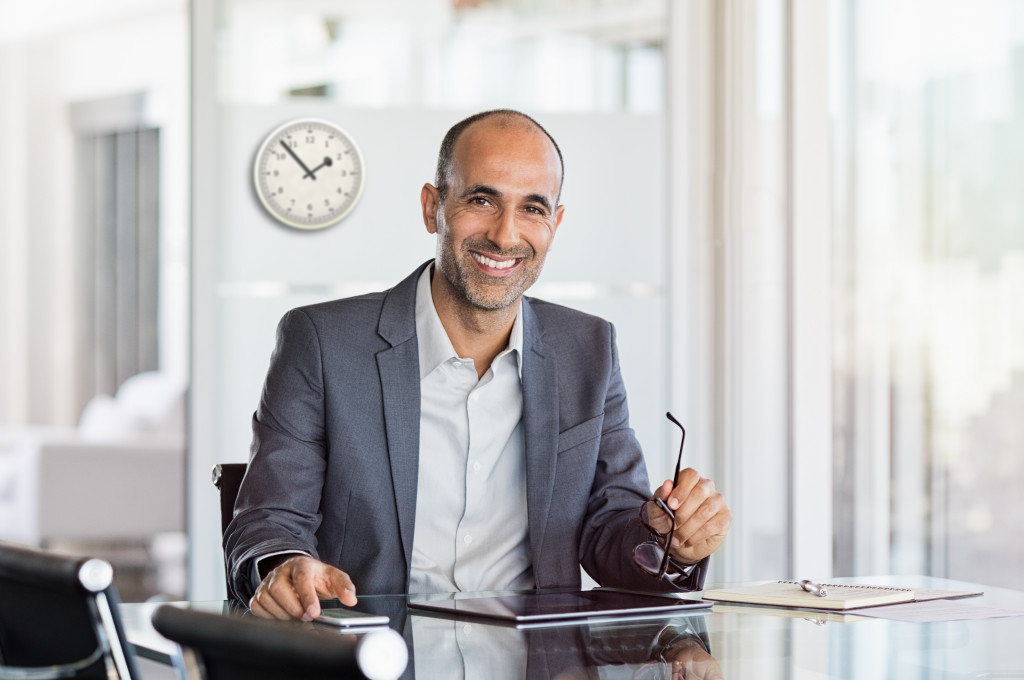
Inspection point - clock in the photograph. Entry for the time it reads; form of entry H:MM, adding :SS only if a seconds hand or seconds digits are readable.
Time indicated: 1:53
